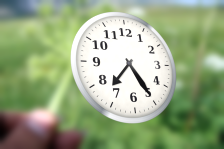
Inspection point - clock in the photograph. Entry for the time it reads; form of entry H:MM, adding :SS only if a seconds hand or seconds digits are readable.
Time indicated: 7:25
